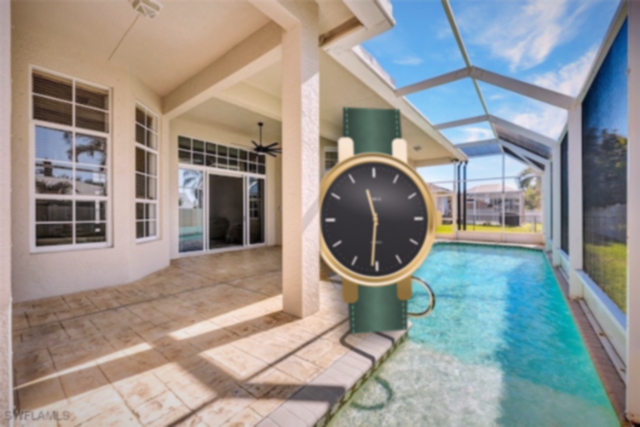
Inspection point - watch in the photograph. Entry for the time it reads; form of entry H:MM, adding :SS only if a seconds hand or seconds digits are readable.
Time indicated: 11:31
